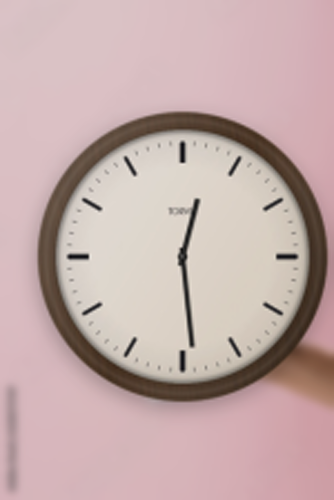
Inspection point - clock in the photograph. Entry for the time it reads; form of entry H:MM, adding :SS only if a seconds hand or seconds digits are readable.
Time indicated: 12:29
